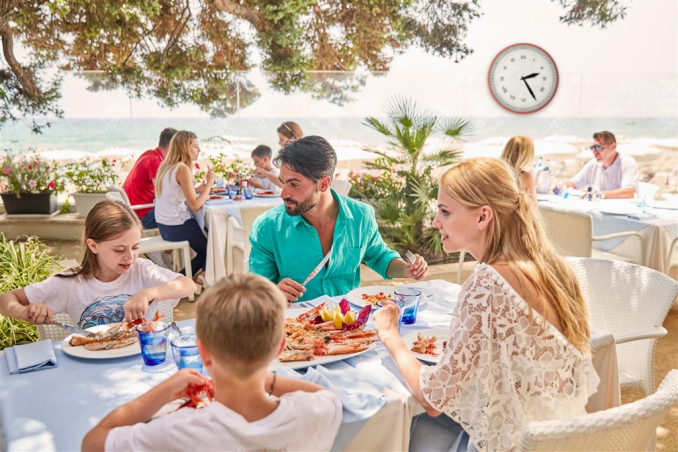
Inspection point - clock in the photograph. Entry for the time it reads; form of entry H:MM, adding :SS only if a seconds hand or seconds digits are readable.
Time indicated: 2:25
